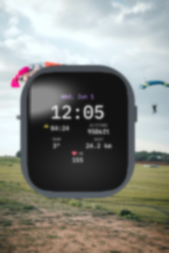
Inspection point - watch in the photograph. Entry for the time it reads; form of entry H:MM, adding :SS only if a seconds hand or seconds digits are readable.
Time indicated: 12:05
